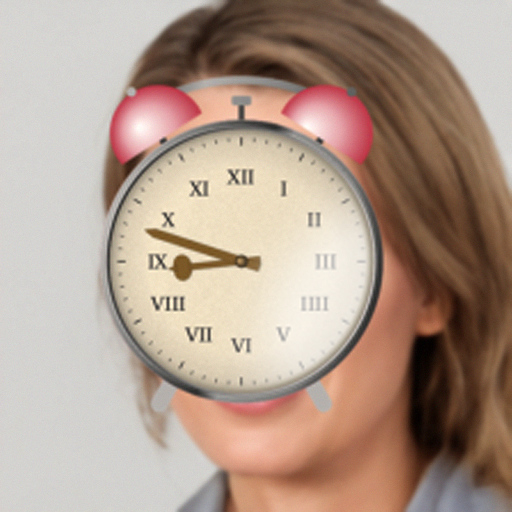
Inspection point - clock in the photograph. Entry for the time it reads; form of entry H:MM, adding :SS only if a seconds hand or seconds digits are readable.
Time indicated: 8:48
